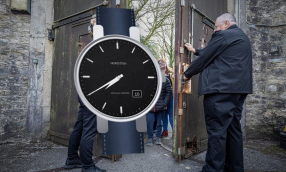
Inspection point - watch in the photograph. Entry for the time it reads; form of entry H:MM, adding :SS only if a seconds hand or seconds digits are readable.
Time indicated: 7:40
